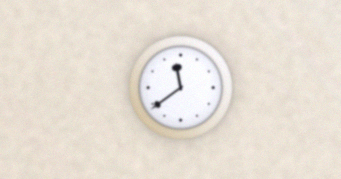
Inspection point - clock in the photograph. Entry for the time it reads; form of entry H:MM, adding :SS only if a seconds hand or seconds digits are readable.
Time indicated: 11:39
